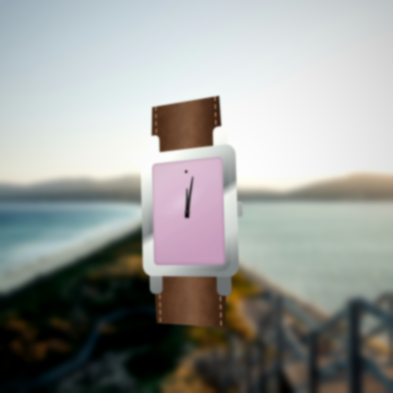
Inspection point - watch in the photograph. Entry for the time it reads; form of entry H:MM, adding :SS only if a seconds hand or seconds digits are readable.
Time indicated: 12:02
